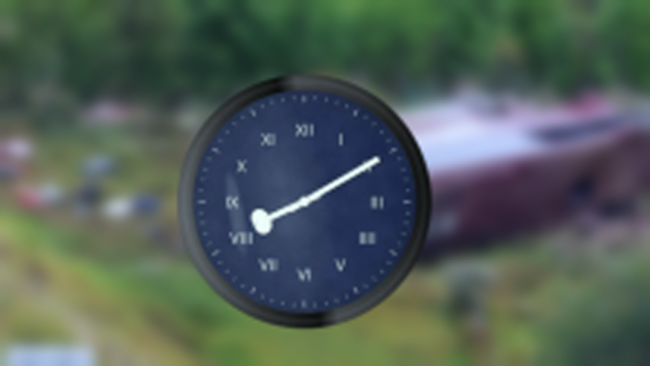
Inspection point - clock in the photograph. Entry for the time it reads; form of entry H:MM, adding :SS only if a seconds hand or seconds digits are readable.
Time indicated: 8:10
